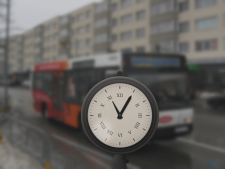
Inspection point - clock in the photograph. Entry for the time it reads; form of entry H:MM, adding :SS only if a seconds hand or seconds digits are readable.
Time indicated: 11:05
